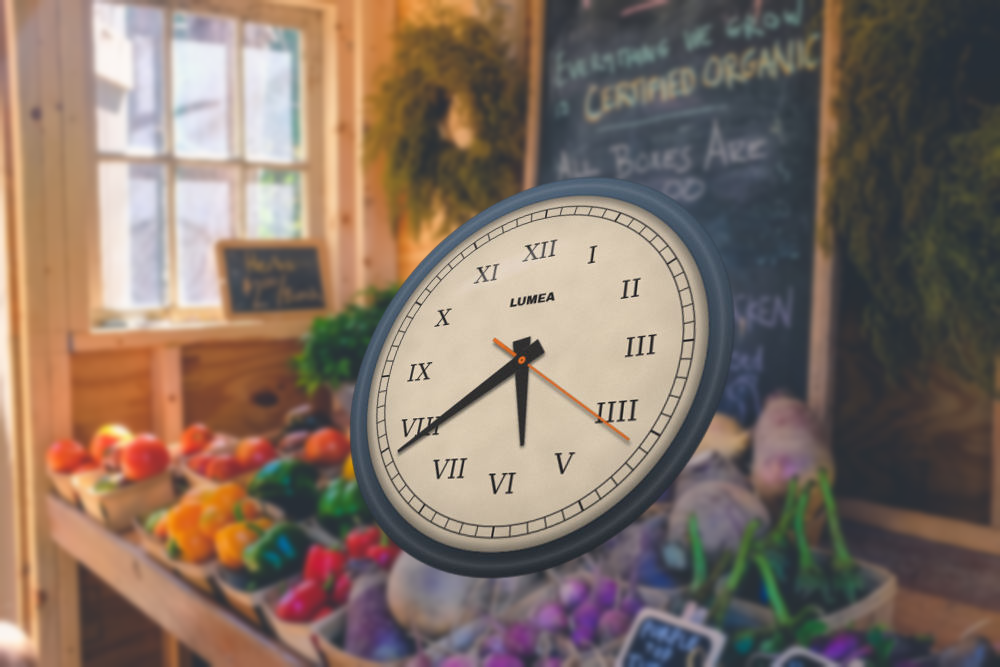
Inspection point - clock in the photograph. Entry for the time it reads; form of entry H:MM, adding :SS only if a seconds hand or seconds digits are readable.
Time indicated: 5:39:21
